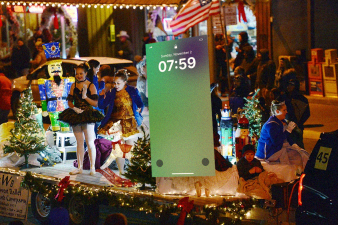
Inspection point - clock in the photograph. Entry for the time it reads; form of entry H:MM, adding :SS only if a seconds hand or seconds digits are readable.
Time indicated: 7:59
